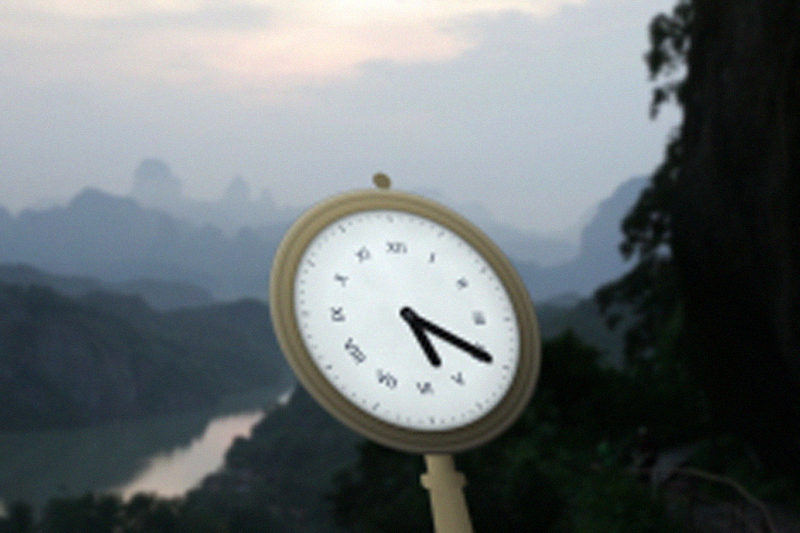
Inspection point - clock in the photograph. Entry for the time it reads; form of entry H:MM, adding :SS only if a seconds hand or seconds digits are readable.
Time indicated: 5:20
